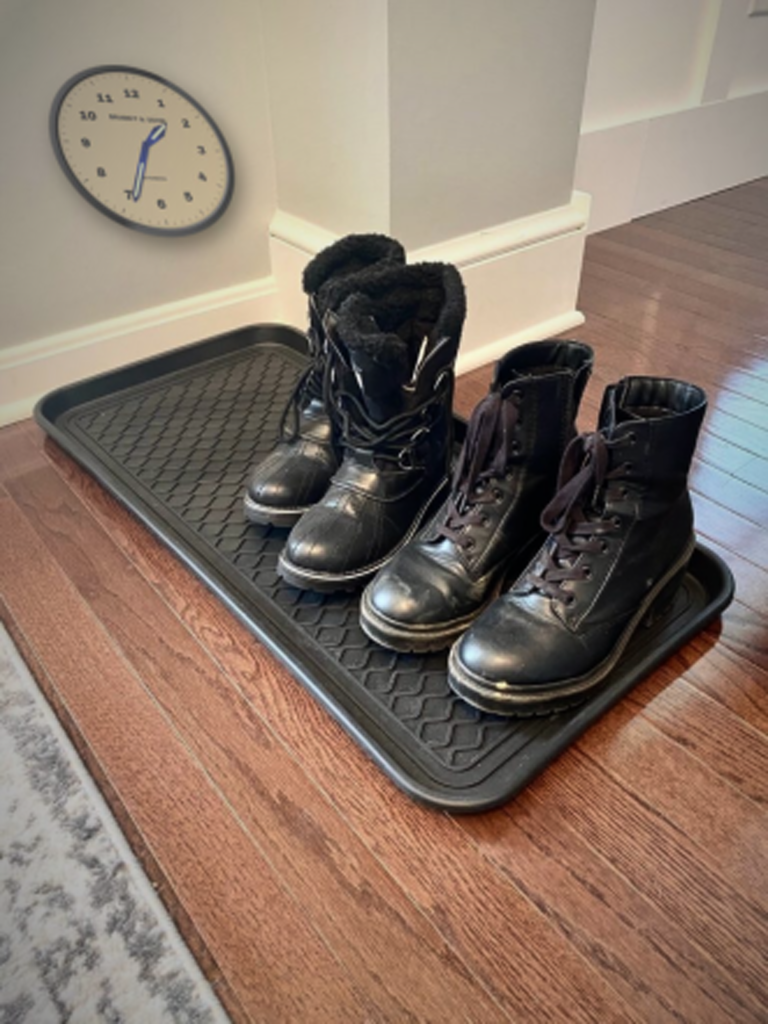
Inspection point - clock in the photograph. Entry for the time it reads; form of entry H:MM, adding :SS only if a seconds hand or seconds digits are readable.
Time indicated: 1:34
